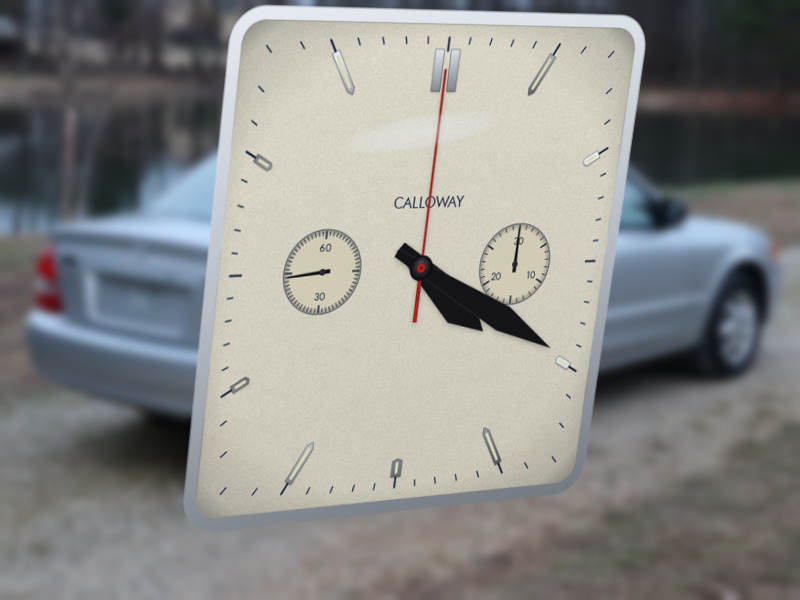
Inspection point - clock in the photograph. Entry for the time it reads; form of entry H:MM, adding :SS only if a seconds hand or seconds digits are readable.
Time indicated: 4:19:44
